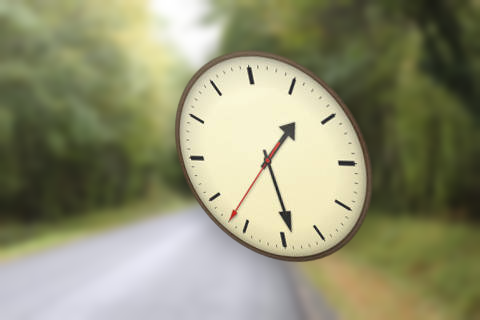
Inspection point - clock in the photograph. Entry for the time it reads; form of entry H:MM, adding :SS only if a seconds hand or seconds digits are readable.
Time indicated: 1:28:37
